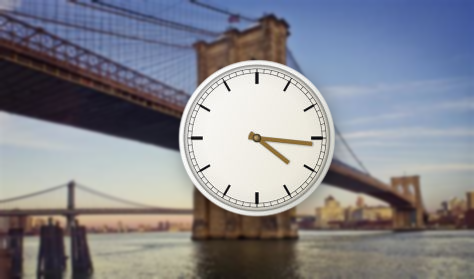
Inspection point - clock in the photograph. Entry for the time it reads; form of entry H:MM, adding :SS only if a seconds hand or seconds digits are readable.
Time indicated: 4:16
